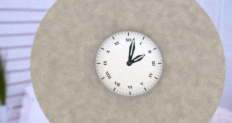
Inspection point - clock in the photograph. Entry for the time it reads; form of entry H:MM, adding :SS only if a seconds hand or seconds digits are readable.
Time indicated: 2:02
